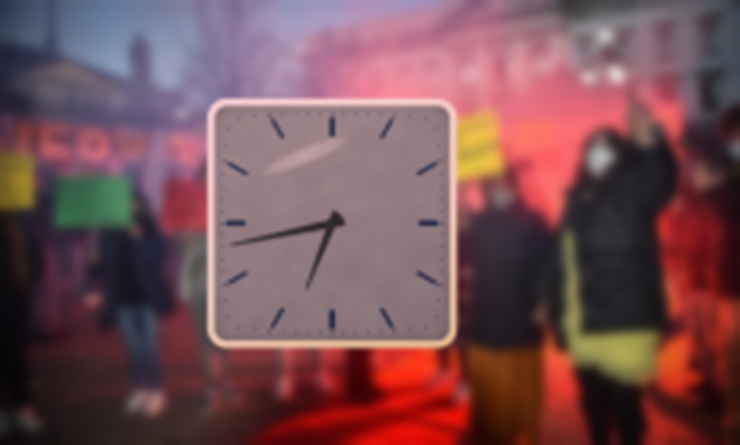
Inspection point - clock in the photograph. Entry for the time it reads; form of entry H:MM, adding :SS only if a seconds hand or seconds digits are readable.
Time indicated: 6:43
